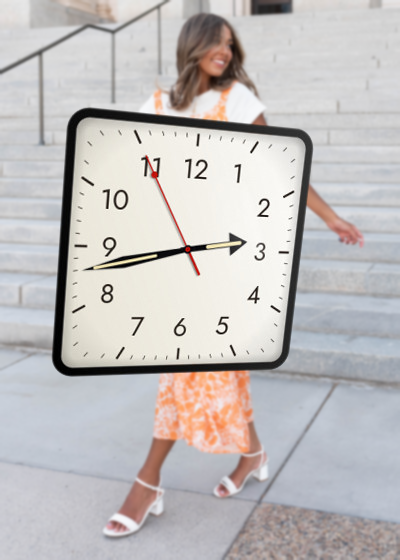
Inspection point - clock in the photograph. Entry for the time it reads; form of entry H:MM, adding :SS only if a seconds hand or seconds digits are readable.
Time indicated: 2:42:55
